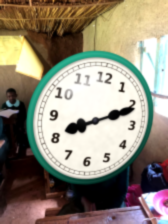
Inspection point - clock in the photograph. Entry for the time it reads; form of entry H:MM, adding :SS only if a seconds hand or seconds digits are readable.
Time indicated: 8:11
